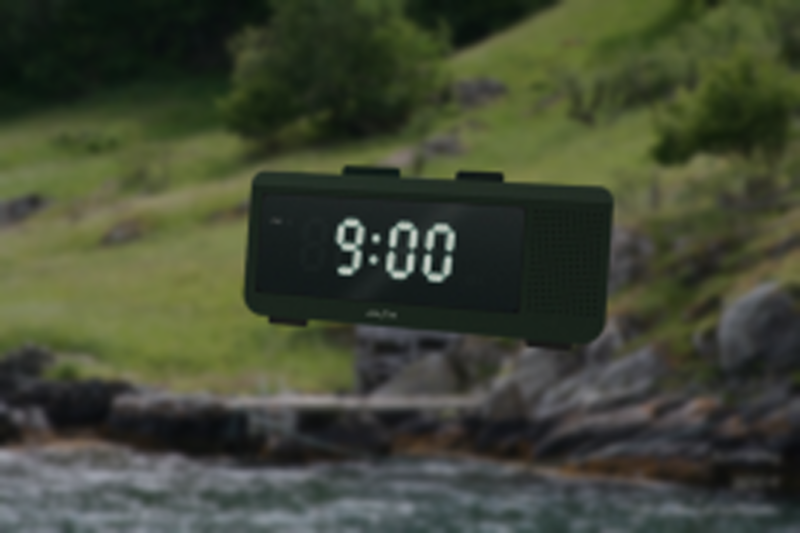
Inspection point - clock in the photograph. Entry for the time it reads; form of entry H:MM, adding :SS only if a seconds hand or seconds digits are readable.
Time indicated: 9:00
